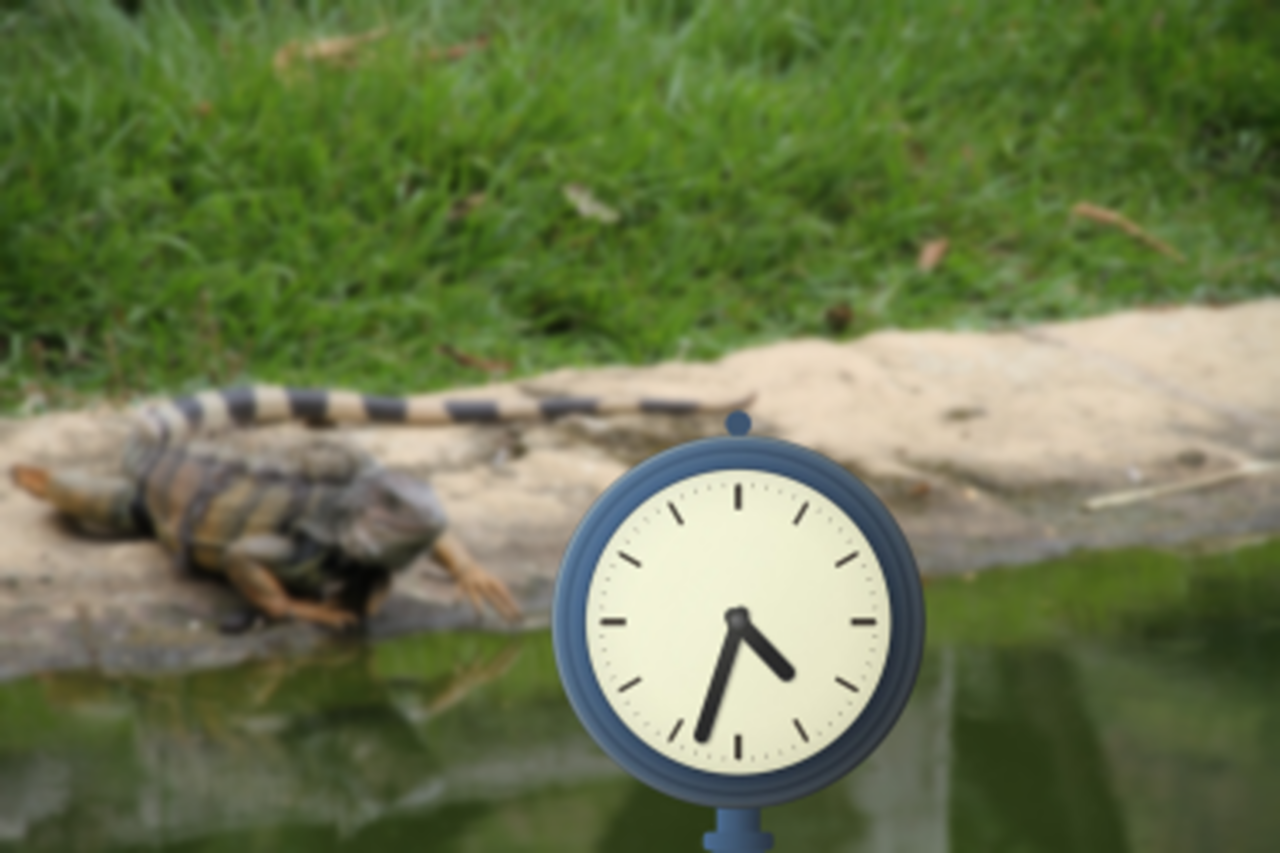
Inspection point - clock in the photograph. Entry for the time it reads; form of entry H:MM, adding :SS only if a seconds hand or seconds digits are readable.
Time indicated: 4:33
